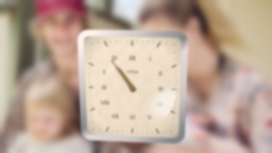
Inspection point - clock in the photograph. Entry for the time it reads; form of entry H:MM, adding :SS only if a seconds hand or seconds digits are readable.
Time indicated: 10:54
